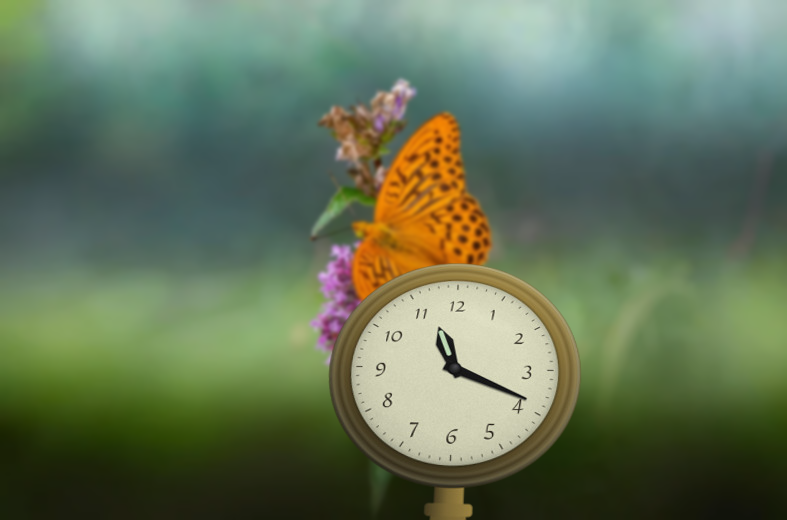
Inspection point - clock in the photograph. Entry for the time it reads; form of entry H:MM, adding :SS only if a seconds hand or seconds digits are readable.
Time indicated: 11:19
